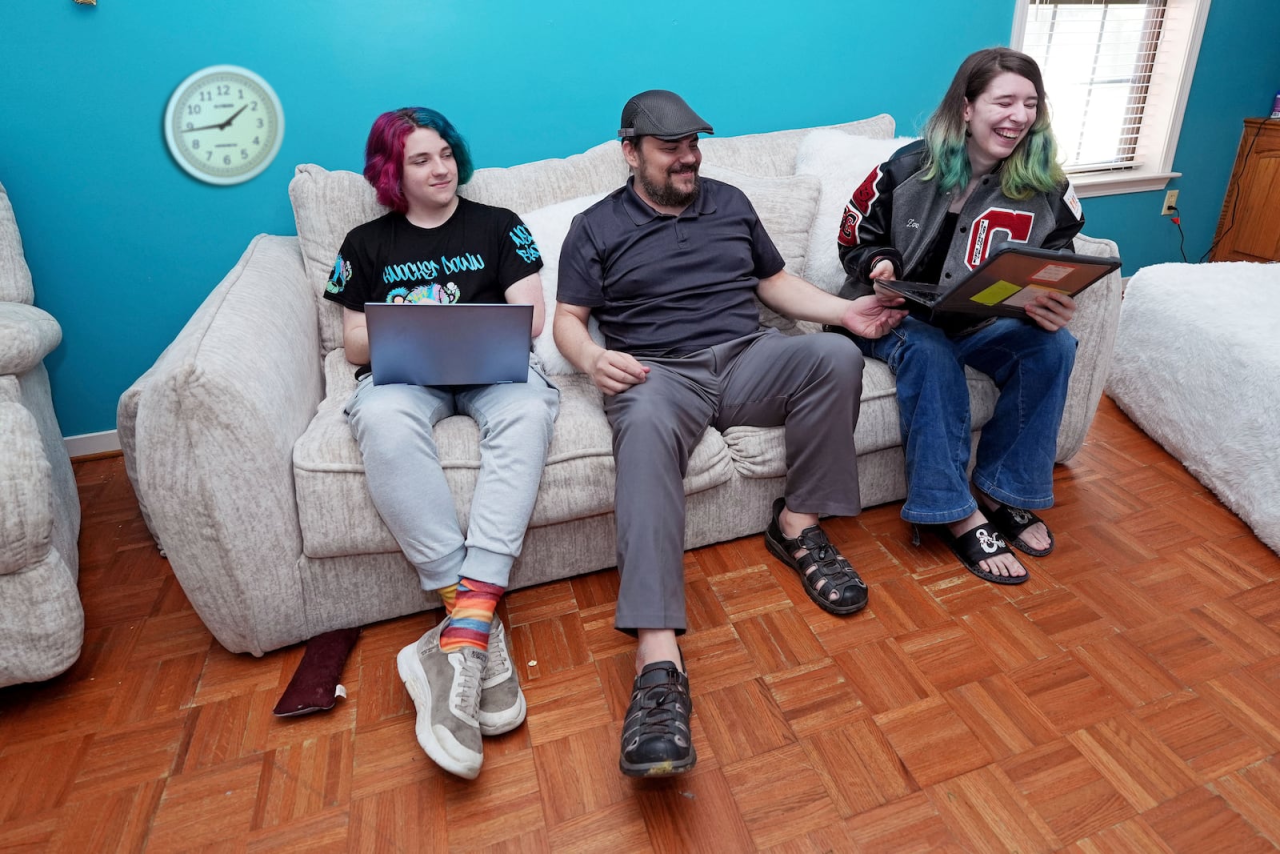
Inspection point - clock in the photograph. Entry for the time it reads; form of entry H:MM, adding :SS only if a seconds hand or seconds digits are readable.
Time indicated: 1:44
